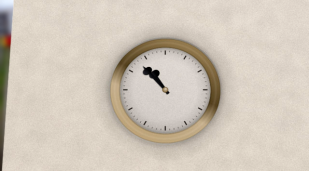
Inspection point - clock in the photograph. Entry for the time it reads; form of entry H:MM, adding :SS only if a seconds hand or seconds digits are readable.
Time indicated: 10:53
